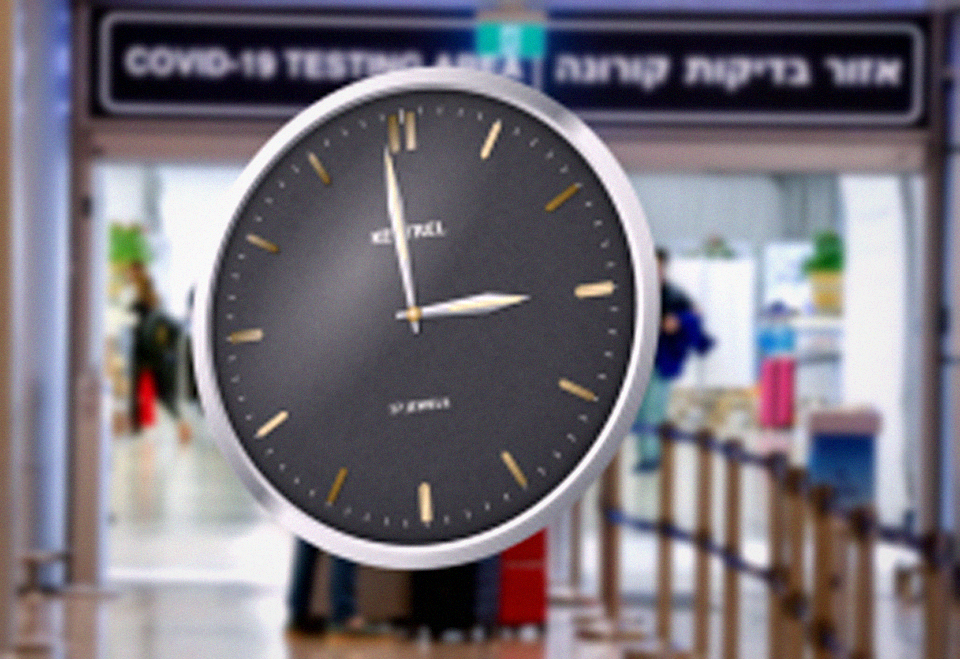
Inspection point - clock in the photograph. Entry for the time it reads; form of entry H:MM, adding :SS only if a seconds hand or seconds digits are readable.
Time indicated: 2:59
